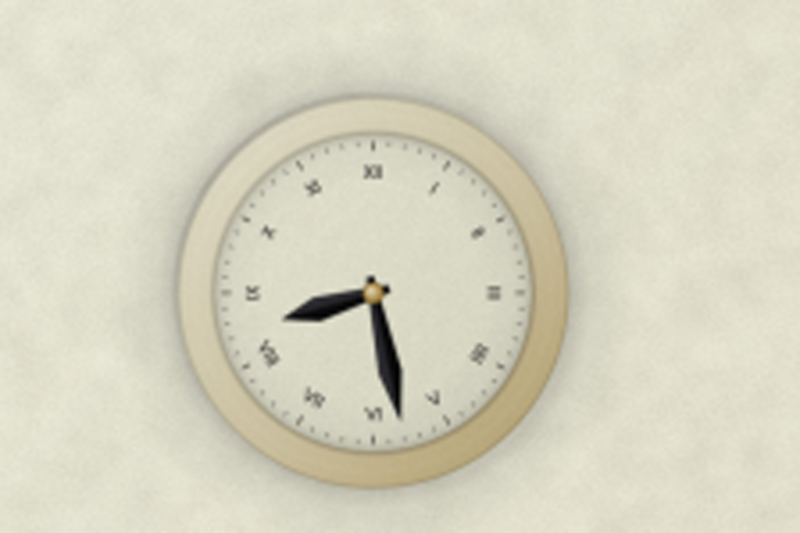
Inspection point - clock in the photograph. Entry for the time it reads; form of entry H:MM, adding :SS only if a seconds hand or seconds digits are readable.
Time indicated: 8:28
